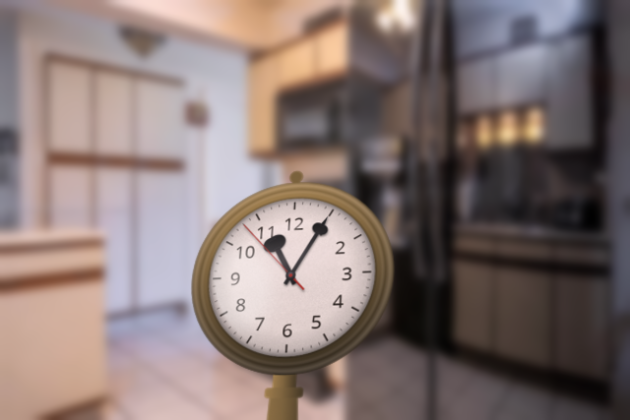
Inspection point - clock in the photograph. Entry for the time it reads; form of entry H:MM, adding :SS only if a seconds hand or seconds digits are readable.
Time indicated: 11:04:53
